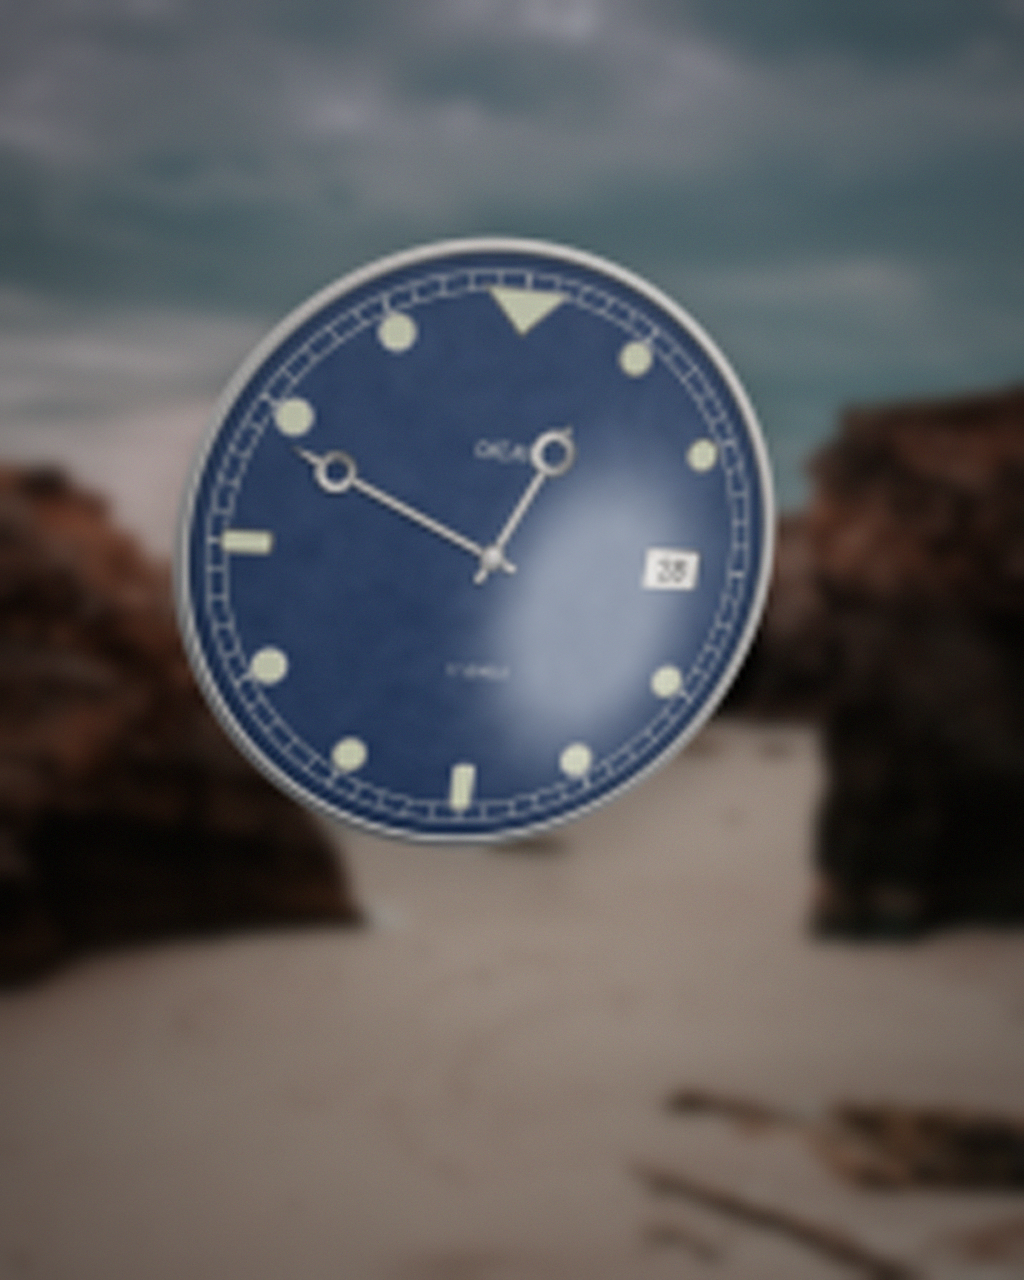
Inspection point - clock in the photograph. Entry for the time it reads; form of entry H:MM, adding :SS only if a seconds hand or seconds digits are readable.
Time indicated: 12:49
